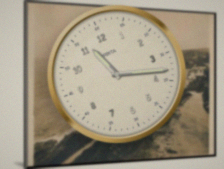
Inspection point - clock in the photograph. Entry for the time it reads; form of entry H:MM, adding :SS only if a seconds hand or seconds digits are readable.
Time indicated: 11:18
